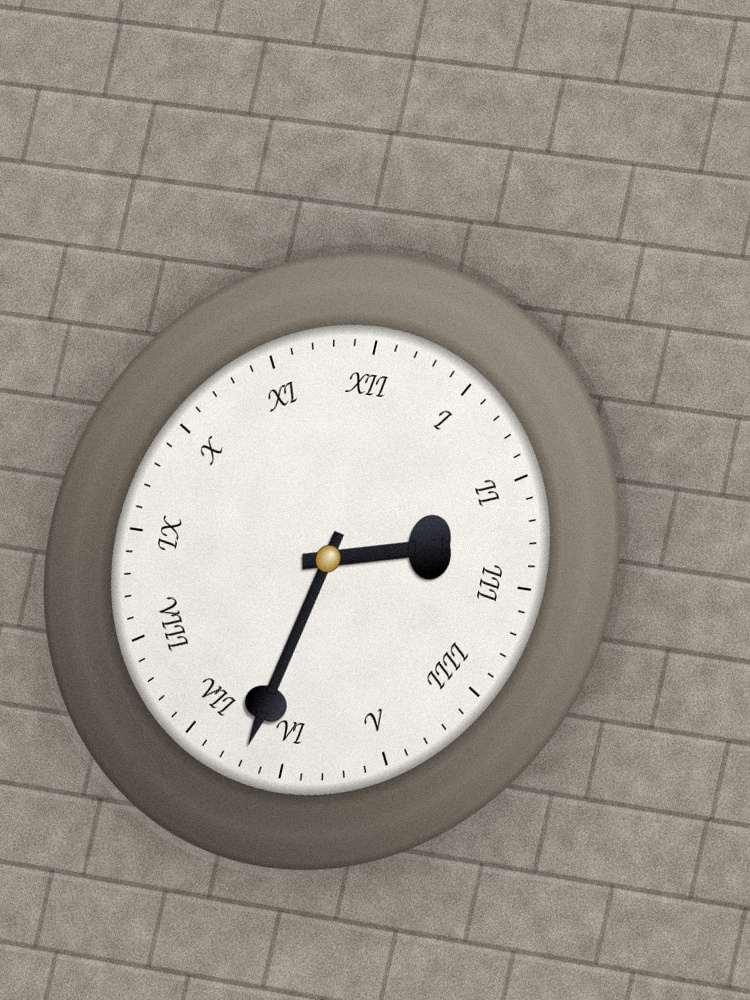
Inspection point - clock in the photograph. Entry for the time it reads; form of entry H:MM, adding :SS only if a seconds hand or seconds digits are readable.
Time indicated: 2:32
